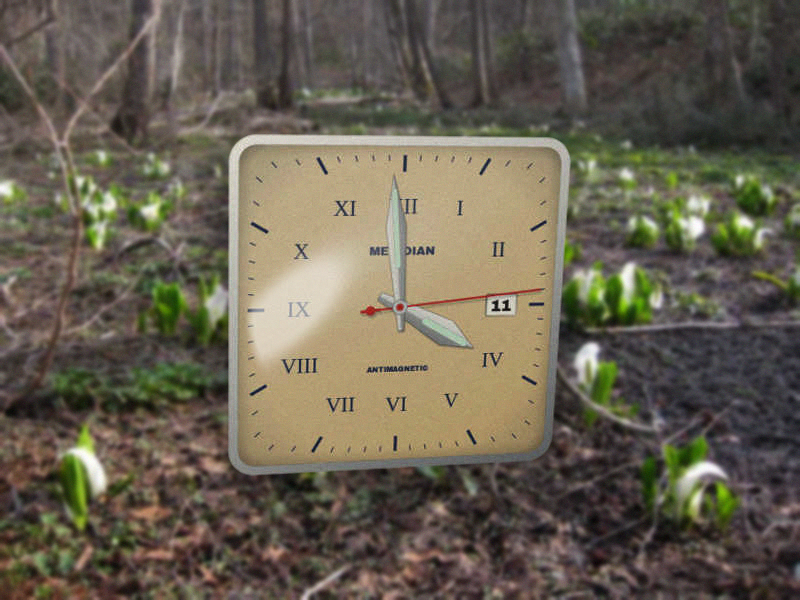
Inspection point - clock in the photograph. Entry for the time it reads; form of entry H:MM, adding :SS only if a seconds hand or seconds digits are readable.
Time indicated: 3:59:14
